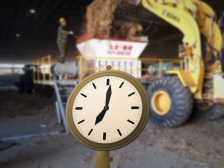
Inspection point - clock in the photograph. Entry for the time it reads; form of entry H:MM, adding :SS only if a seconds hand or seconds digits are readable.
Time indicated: 7:01
